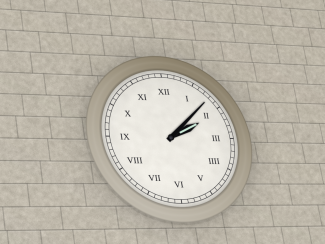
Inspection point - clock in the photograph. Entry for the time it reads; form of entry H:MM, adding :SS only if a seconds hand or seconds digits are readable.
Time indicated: 2:08
